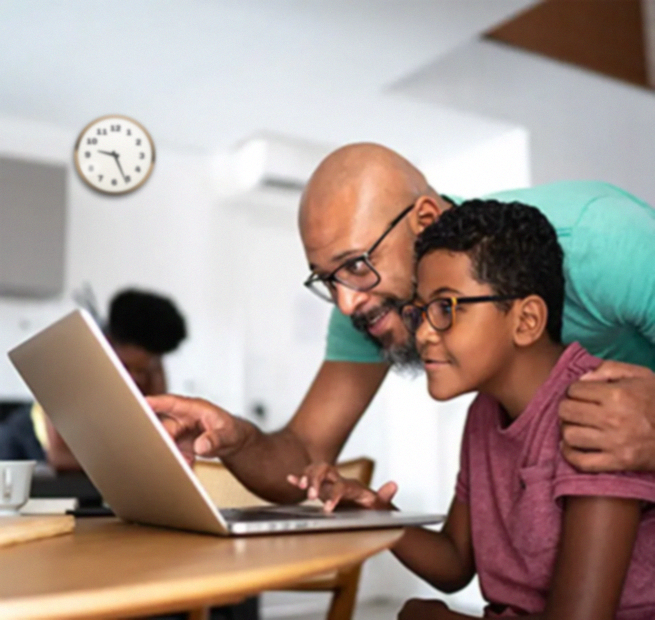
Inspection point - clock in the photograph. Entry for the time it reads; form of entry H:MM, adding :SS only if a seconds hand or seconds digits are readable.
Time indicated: 9:26
